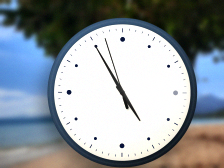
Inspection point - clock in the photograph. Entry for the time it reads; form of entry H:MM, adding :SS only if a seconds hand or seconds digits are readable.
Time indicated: 4:54:57
